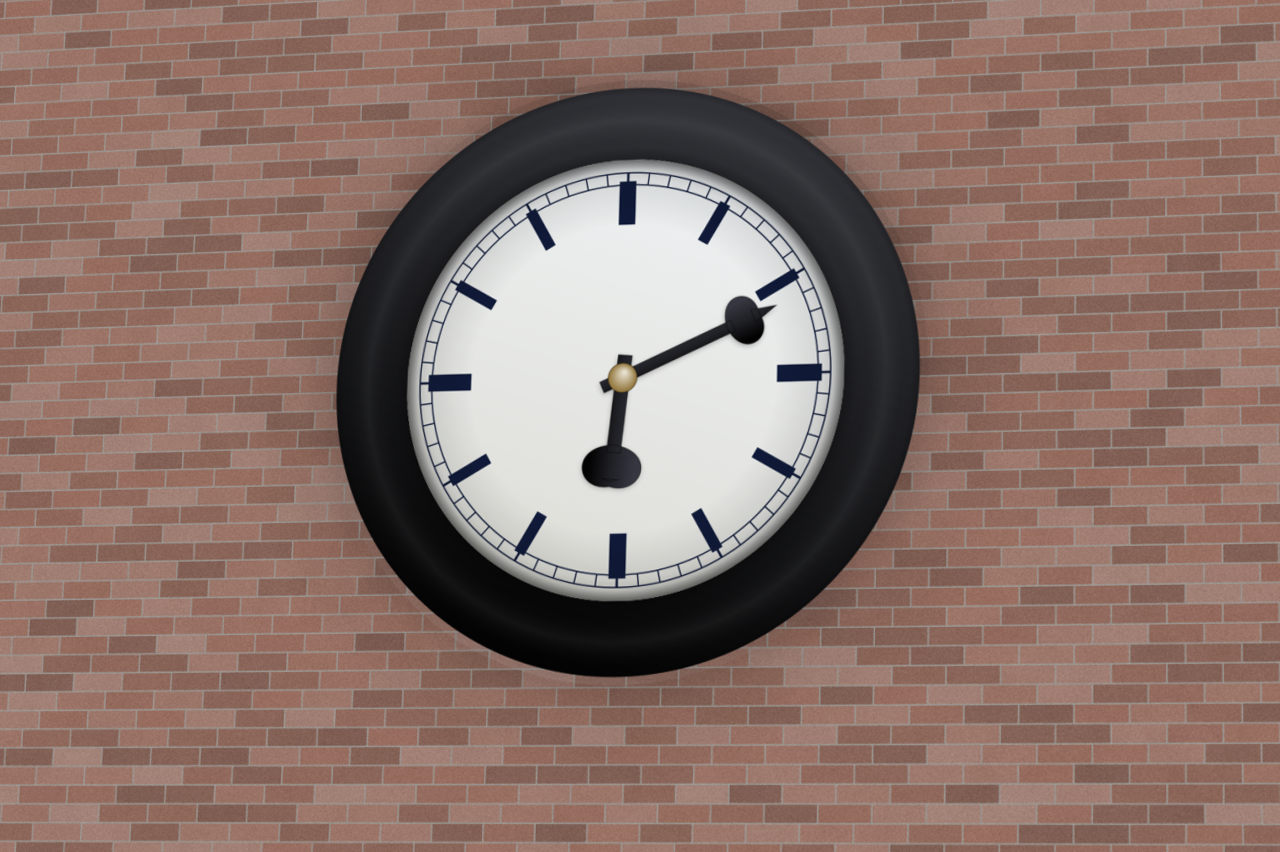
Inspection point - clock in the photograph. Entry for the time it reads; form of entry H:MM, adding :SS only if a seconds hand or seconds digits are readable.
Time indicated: 6:11
